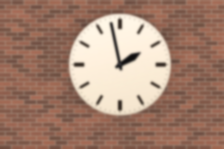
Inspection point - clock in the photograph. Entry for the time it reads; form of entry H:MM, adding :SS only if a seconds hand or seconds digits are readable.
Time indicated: 1:58
